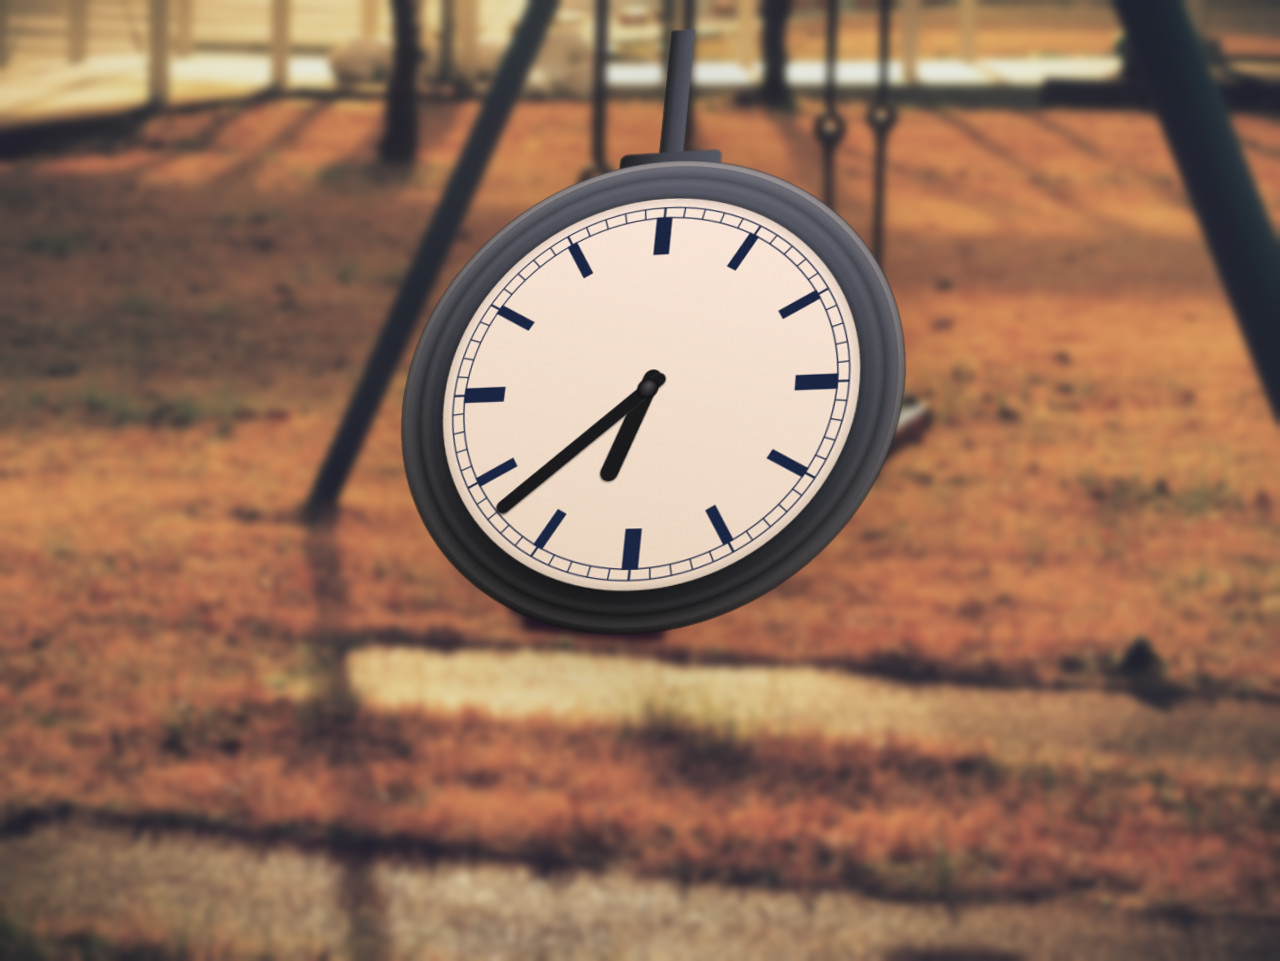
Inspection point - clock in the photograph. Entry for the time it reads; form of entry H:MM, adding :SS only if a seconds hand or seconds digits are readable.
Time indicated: 6:38
